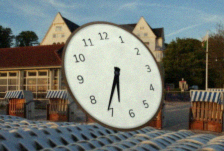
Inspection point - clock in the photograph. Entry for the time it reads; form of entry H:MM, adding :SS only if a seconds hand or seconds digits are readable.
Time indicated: 6:36
